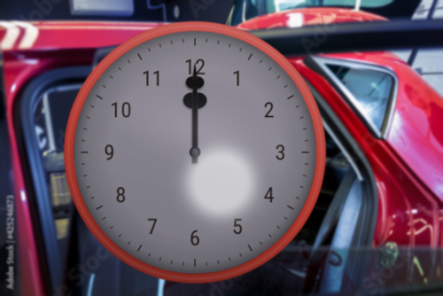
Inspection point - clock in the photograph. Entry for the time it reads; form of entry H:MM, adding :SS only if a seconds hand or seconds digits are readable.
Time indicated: 12:00
